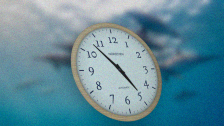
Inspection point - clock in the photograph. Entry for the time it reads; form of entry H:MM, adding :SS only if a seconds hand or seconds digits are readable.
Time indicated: 4:53
